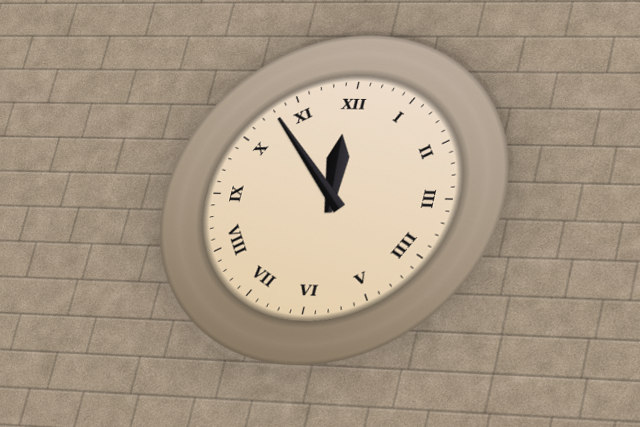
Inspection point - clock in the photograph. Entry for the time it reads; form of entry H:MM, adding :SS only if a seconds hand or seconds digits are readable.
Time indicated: 11:53
